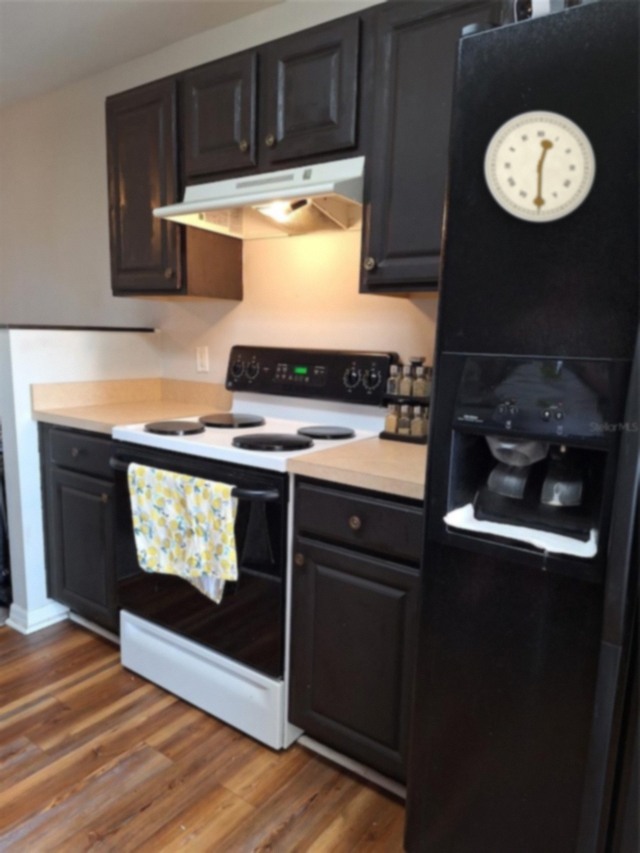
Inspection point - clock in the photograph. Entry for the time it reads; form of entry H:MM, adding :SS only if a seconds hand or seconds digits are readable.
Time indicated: 12:30
